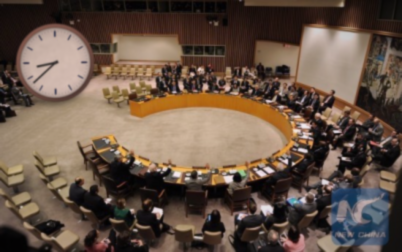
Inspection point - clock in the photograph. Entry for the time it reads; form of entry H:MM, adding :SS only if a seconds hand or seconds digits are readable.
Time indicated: 8:38
